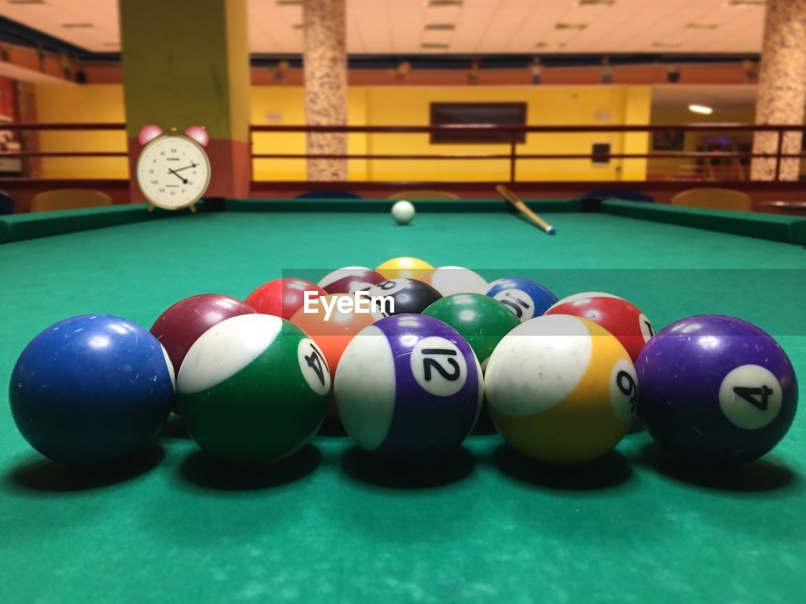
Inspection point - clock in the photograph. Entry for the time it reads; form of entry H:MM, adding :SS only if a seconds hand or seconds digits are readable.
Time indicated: 4:12
